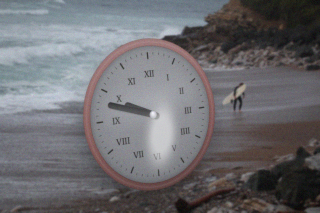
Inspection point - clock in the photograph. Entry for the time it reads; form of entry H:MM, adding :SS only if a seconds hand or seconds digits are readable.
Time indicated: 9:48
